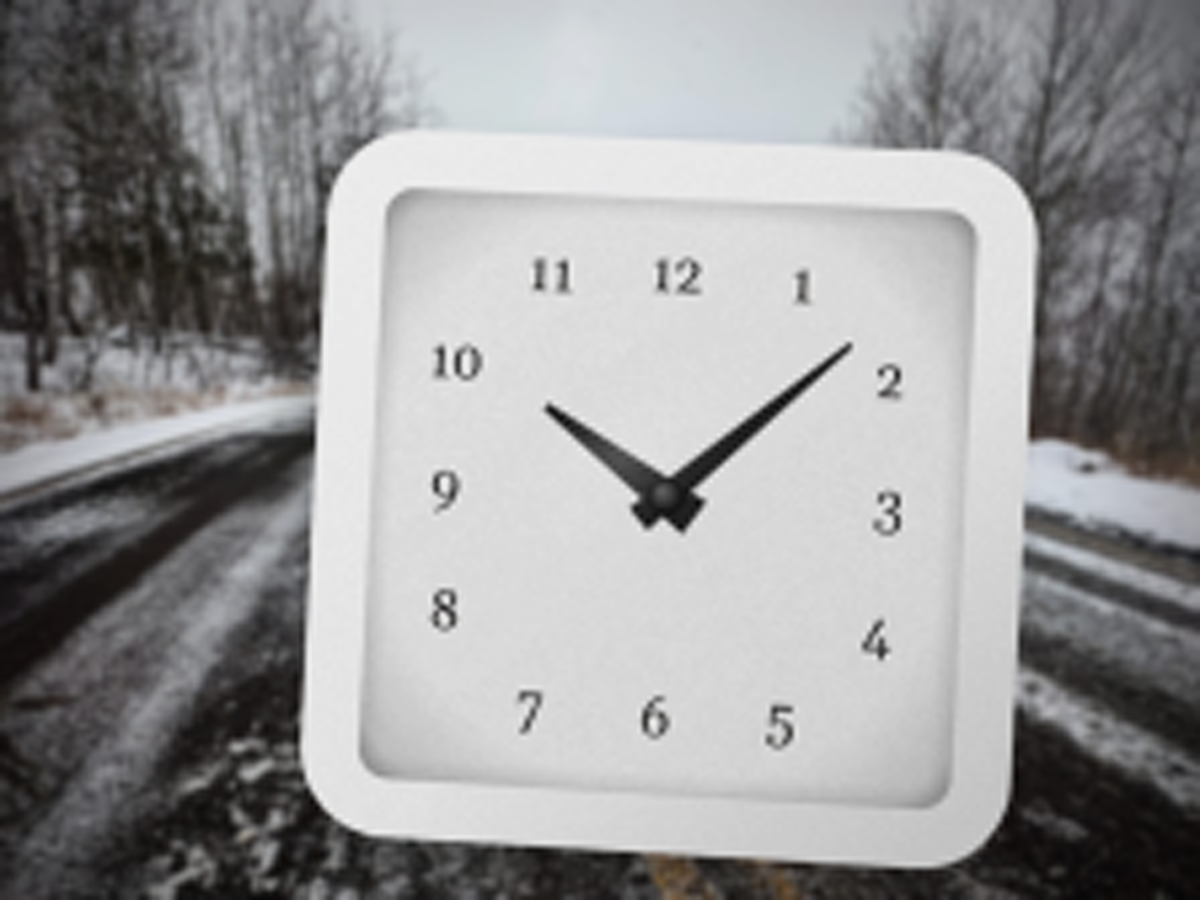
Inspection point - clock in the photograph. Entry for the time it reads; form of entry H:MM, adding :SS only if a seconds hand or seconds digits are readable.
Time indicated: 10:08
